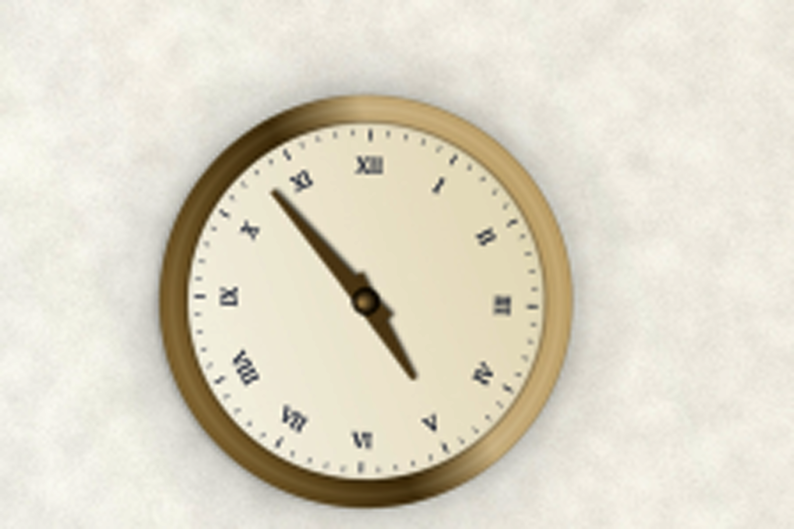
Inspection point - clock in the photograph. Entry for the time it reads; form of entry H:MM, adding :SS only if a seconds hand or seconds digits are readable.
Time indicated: 4:53
